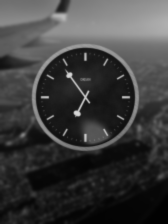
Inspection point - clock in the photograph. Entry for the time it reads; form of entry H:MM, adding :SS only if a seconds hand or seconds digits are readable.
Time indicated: 6:54
